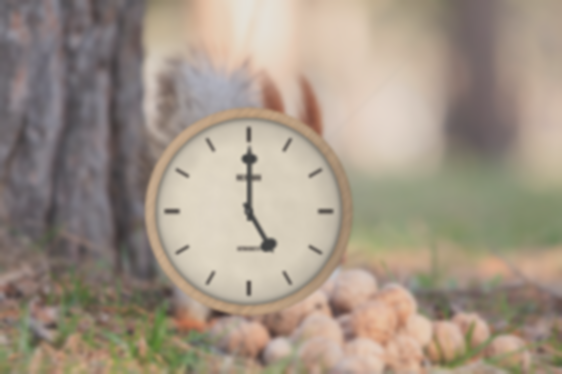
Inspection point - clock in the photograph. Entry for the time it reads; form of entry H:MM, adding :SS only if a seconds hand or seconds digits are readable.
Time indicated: 5:00
